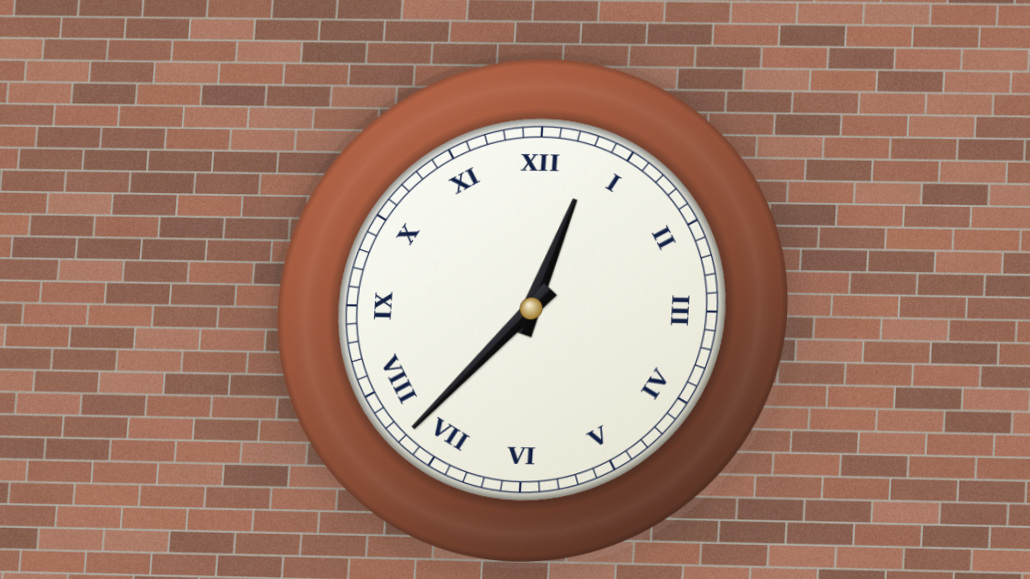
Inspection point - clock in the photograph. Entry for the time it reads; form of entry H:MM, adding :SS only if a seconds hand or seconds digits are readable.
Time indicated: 12:37
